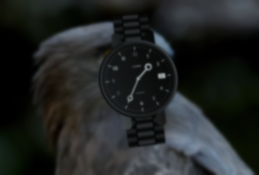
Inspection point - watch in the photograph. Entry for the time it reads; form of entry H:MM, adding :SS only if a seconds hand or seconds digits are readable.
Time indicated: 1:35
